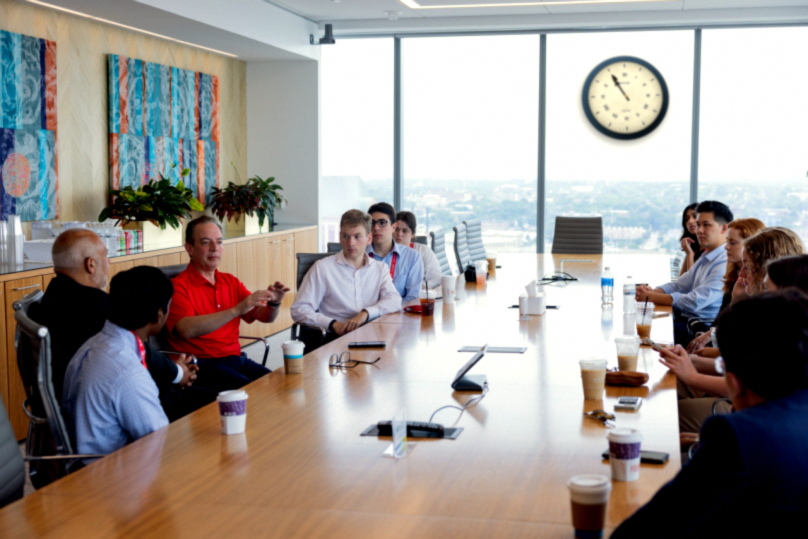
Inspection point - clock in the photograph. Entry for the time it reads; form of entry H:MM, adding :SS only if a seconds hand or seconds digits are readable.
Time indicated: 10:55
